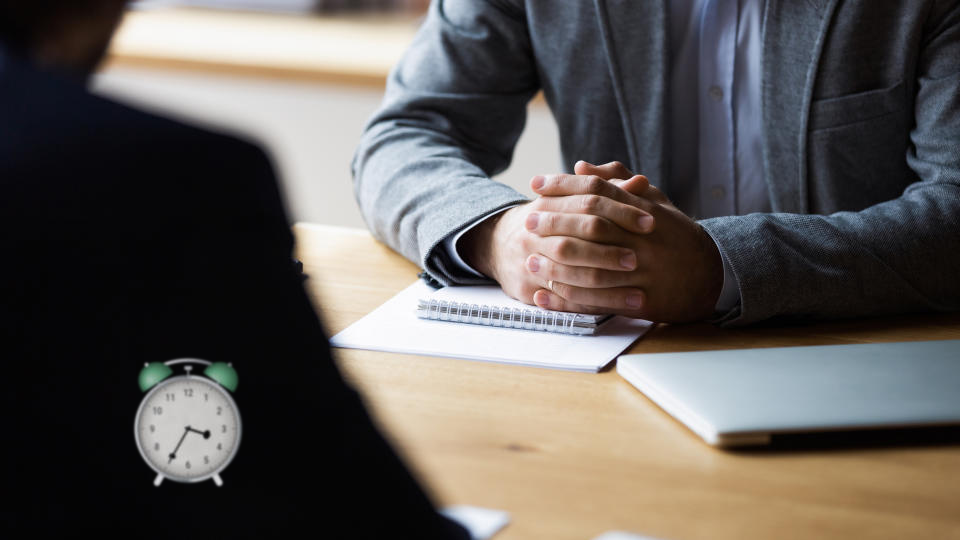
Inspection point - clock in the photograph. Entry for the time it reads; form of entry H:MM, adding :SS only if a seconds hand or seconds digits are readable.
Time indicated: 3:35
